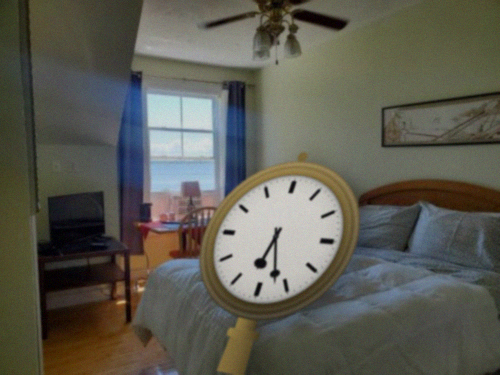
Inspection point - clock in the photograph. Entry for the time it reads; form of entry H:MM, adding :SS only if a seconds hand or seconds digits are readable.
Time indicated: 6:27
